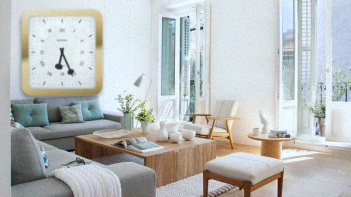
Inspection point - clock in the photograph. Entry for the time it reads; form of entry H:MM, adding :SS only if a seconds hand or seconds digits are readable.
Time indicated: 6:26
